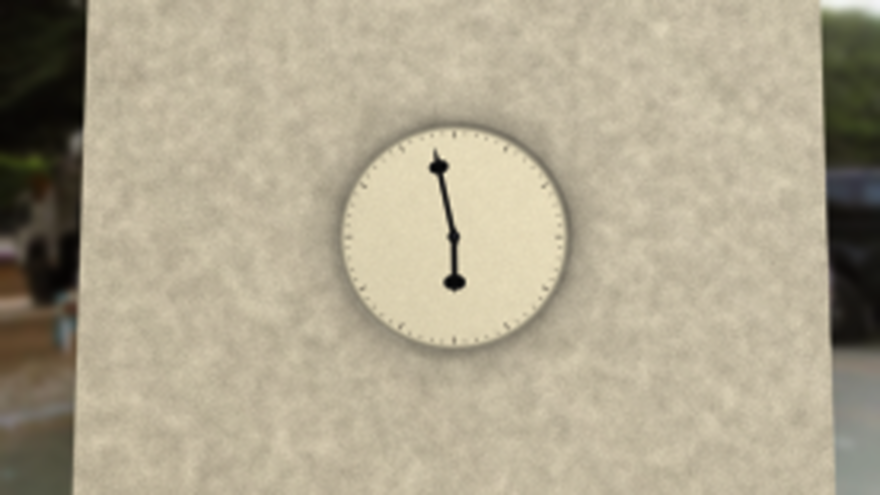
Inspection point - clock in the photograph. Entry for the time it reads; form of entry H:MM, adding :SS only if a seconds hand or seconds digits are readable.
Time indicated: 5:58
